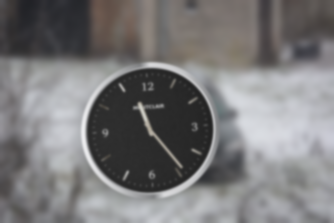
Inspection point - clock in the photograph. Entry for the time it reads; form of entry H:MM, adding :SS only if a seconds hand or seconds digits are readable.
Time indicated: 11:24
